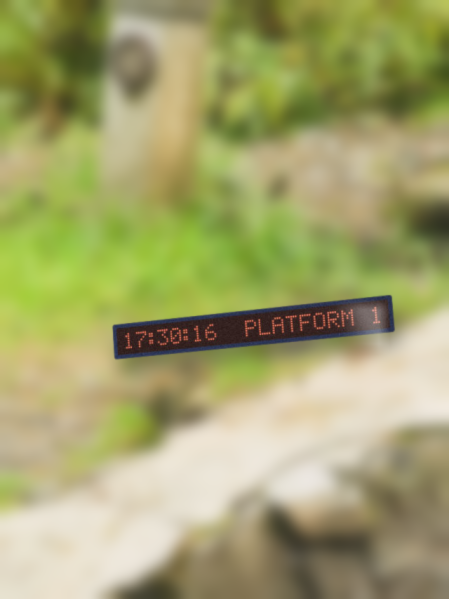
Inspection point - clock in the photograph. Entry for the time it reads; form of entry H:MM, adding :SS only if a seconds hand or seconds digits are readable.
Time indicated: 17:30:16
